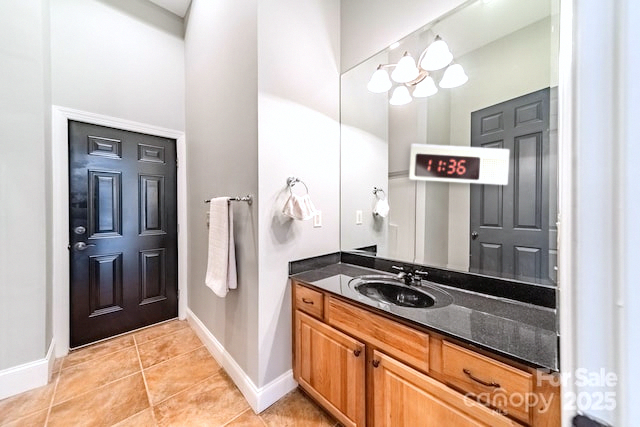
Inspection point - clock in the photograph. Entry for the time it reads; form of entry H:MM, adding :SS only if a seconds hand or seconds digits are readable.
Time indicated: 11:36
